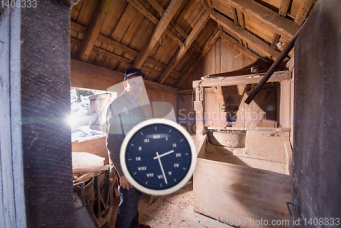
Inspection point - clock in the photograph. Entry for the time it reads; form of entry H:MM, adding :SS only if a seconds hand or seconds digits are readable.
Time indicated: 2:28
